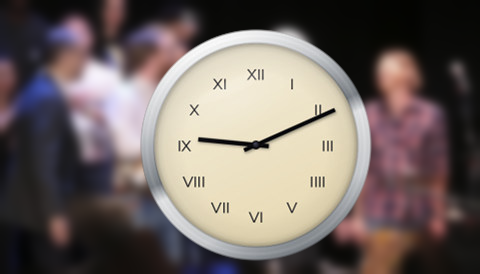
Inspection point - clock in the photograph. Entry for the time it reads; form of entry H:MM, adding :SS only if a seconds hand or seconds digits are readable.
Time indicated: 9:11
